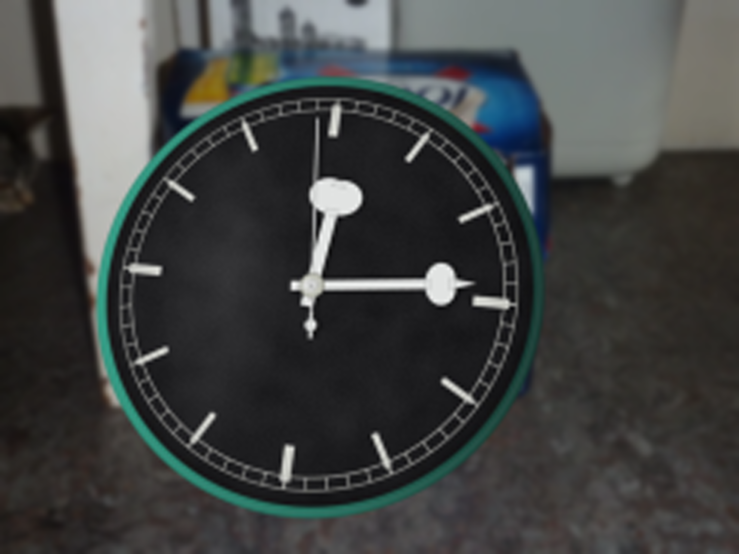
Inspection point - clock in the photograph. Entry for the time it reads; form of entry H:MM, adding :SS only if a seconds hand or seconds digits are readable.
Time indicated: 12:13:59
